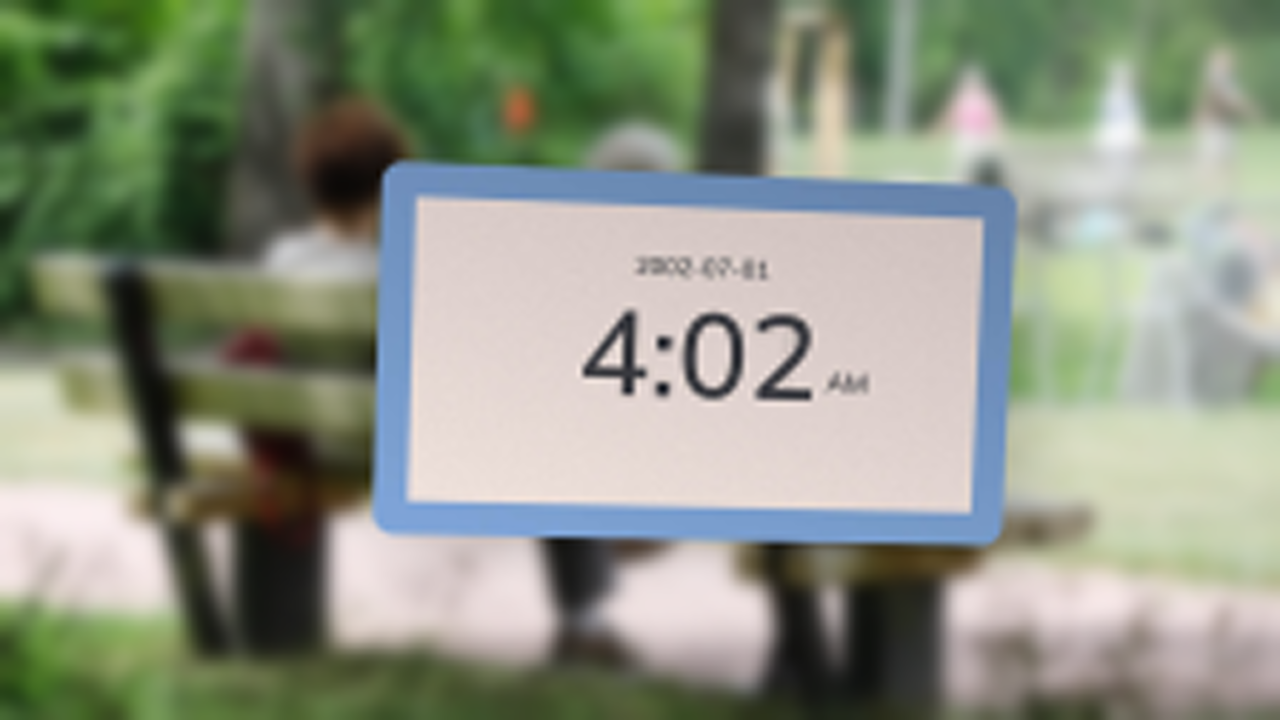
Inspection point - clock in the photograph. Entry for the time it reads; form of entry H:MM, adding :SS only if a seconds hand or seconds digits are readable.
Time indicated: 4:02
